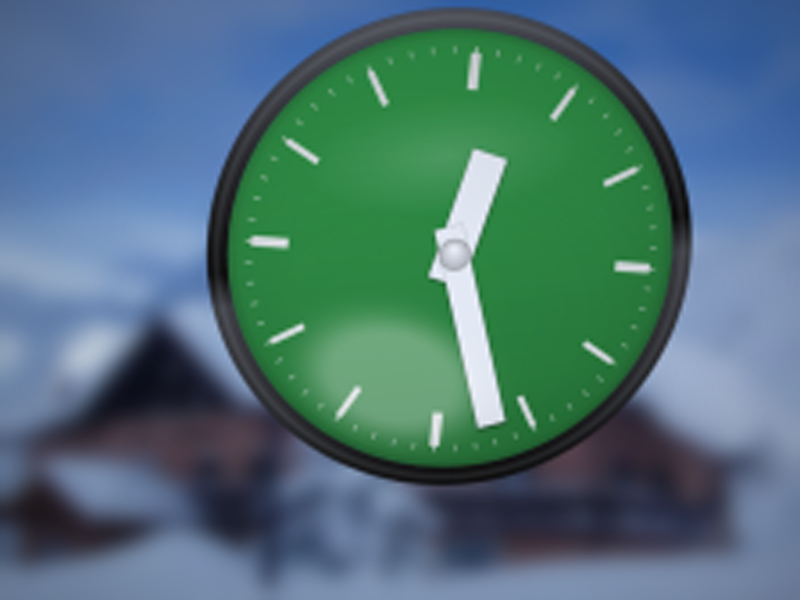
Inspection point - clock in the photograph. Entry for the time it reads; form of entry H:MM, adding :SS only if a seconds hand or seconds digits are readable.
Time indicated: 12:27
